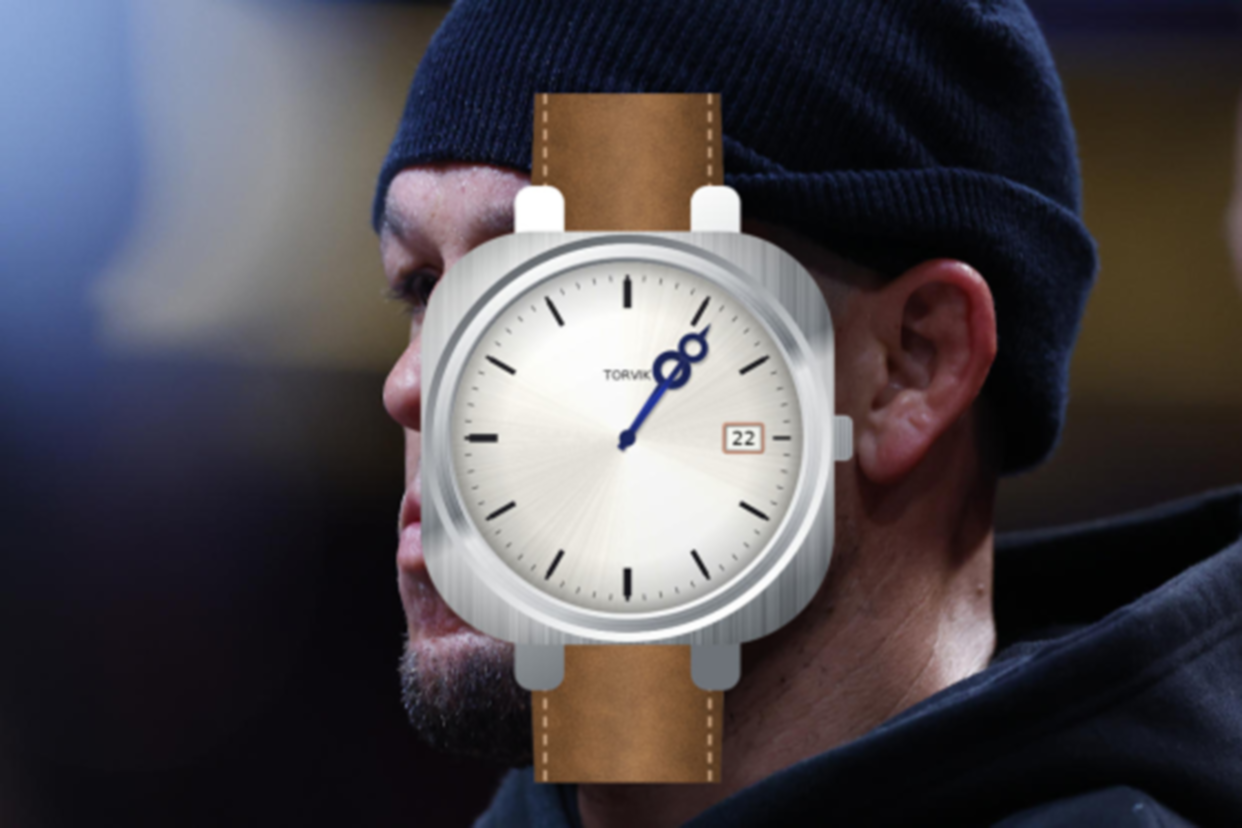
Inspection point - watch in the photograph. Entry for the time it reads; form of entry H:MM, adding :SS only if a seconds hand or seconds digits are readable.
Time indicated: 1:06
